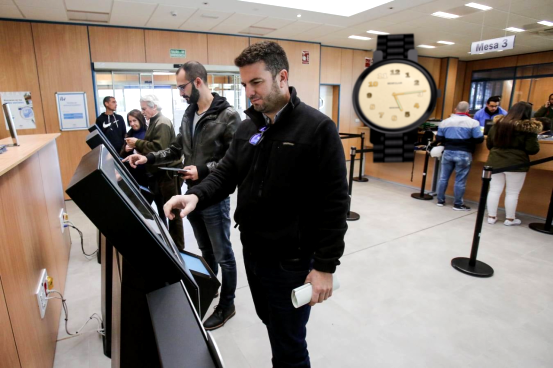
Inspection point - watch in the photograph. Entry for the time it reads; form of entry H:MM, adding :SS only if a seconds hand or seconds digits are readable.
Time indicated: 5:14
